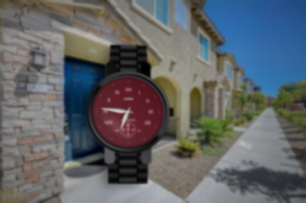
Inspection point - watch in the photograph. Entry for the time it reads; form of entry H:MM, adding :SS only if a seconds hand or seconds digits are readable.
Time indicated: 6:46
